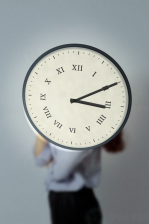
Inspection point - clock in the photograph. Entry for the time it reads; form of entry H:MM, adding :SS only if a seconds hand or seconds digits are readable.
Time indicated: 3:10
